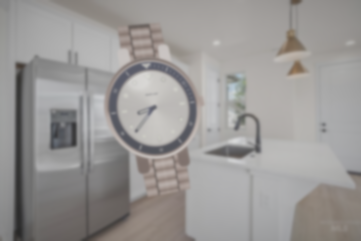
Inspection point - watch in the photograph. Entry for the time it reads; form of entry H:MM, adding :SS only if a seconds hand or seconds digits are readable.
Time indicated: 8:38
